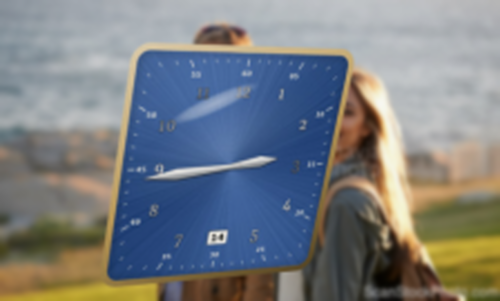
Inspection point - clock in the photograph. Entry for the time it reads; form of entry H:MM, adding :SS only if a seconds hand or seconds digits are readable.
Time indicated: 2:44
